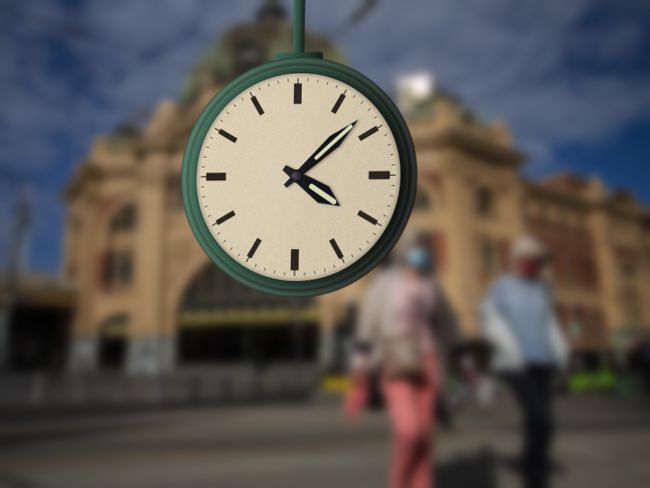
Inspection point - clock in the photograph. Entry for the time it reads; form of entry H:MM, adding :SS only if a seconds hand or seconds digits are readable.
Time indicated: 4:08
